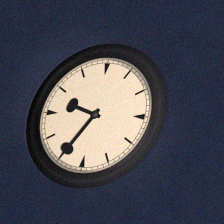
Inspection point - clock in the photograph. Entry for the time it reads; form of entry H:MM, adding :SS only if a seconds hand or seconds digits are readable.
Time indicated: 9:35
